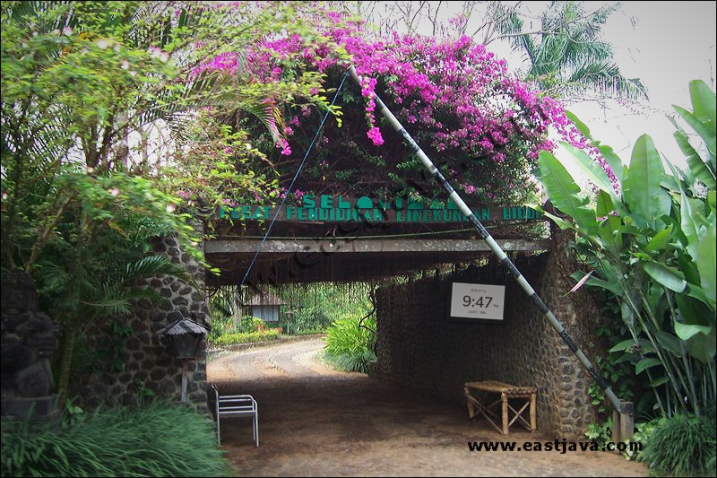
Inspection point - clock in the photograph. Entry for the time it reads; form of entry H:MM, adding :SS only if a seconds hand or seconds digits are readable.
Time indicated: 9:47
